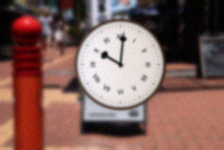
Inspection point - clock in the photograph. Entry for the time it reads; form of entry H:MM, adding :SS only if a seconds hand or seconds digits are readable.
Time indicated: 10:01
